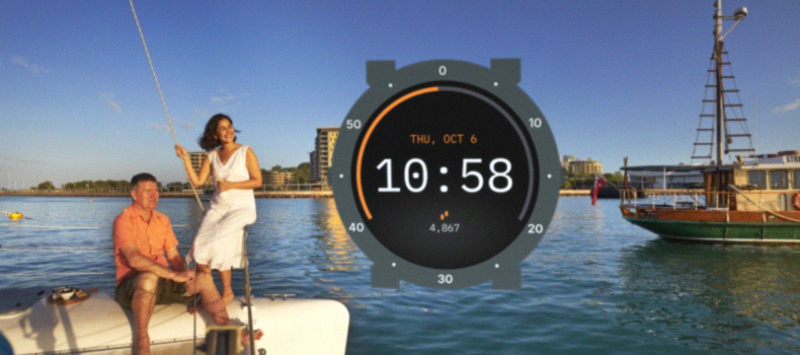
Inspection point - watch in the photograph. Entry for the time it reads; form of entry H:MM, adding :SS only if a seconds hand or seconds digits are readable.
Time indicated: 10:58
